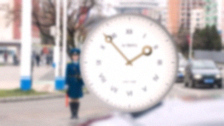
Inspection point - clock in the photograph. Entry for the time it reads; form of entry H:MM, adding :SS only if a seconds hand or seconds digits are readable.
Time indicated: 1:53
